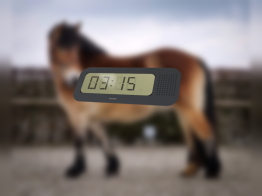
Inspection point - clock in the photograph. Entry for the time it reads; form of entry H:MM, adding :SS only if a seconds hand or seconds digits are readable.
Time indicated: 3:15
